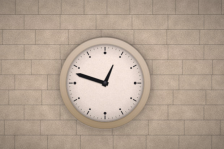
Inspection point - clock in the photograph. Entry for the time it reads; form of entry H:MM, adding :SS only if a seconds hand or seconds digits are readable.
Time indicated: 12:48
